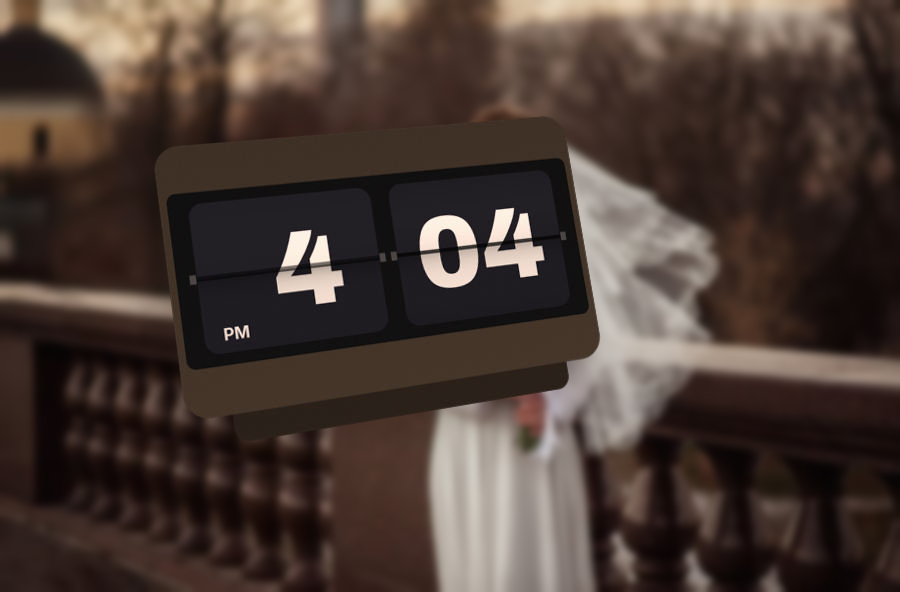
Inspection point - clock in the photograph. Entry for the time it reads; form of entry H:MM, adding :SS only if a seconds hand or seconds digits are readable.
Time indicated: 4:04
